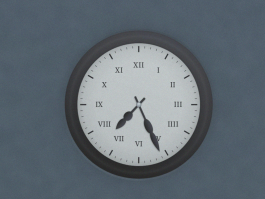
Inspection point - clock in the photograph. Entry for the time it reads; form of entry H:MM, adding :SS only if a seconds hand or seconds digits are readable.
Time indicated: 7:26
